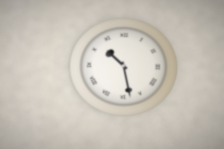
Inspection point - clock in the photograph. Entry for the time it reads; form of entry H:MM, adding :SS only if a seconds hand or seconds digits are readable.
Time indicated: 10:28
